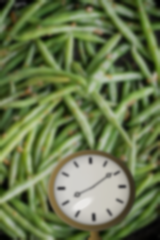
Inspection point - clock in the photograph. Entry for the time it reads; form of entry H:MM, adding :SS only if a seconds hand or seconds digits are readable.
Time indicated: 8:09
